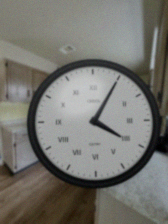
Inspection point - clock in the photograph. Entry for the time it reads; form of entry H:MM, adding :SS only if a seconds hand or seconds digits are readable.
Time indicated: 4:05
